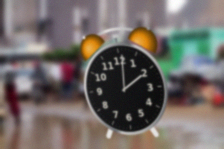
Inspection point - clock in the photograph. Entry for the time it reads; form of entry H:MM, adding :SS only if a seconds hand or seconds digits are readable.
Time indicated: 2:01
